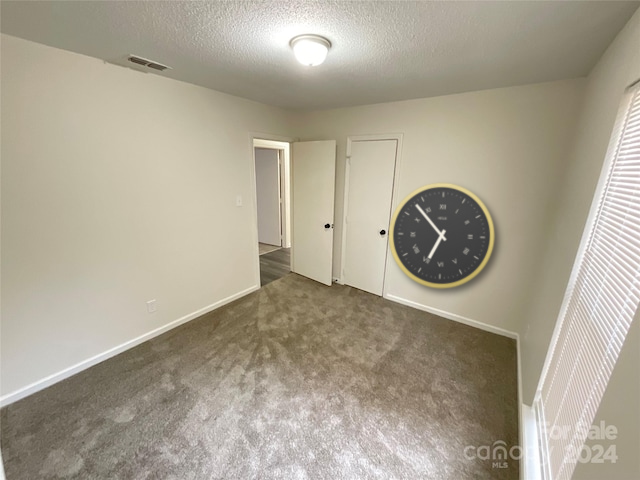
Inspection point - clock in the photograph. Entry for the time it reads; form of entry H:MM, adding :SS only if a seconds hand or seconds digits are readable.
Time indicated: 6:53
